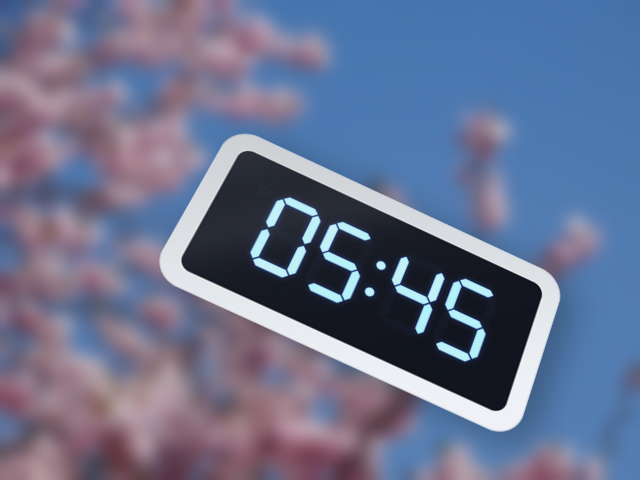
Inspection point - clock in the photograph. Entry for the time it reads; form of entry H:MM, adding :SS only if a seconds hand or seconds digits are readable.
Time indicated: 5:45
